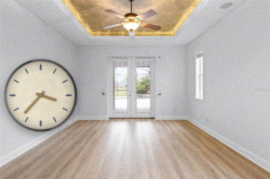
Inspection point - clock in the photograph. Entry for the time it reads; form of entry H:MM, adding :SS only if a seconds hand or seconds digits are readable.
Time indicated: 3:37
